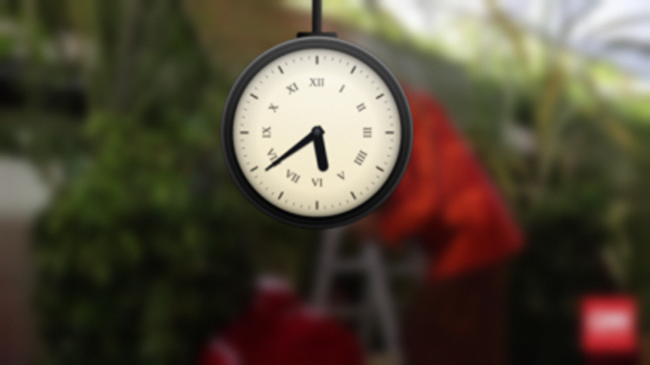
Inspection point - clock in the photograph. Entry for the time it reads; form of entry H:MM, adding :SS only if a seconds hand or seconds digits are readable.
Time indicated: 5:39
